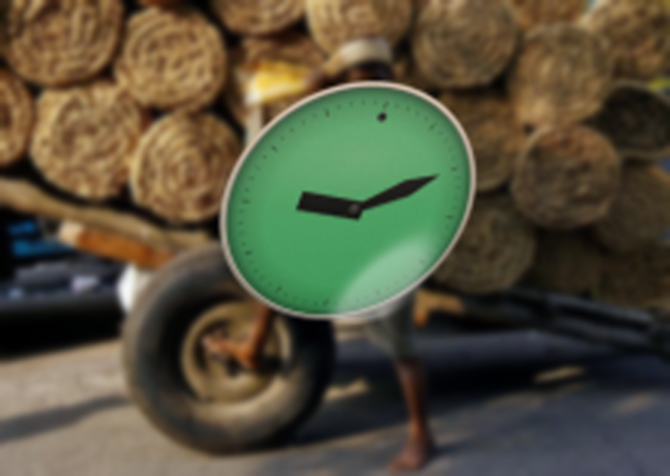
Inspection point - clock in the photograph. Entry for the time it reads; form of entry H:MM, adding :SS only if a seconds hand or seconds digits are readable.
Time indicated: 9:10
